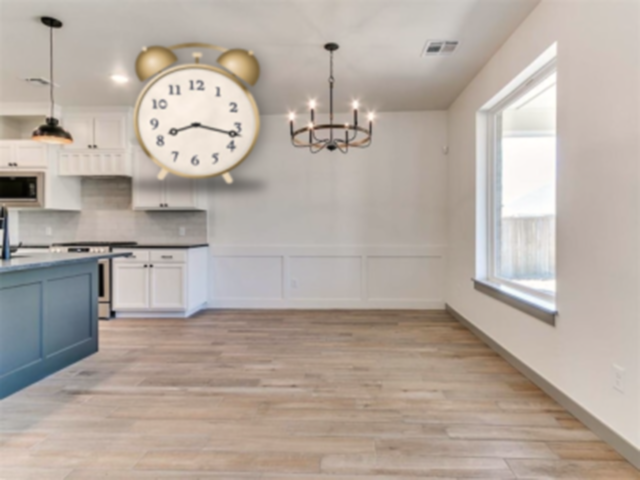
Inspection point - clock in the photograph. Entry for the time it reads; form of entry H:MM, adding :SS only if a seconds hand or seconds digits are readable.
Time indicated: 8:17
